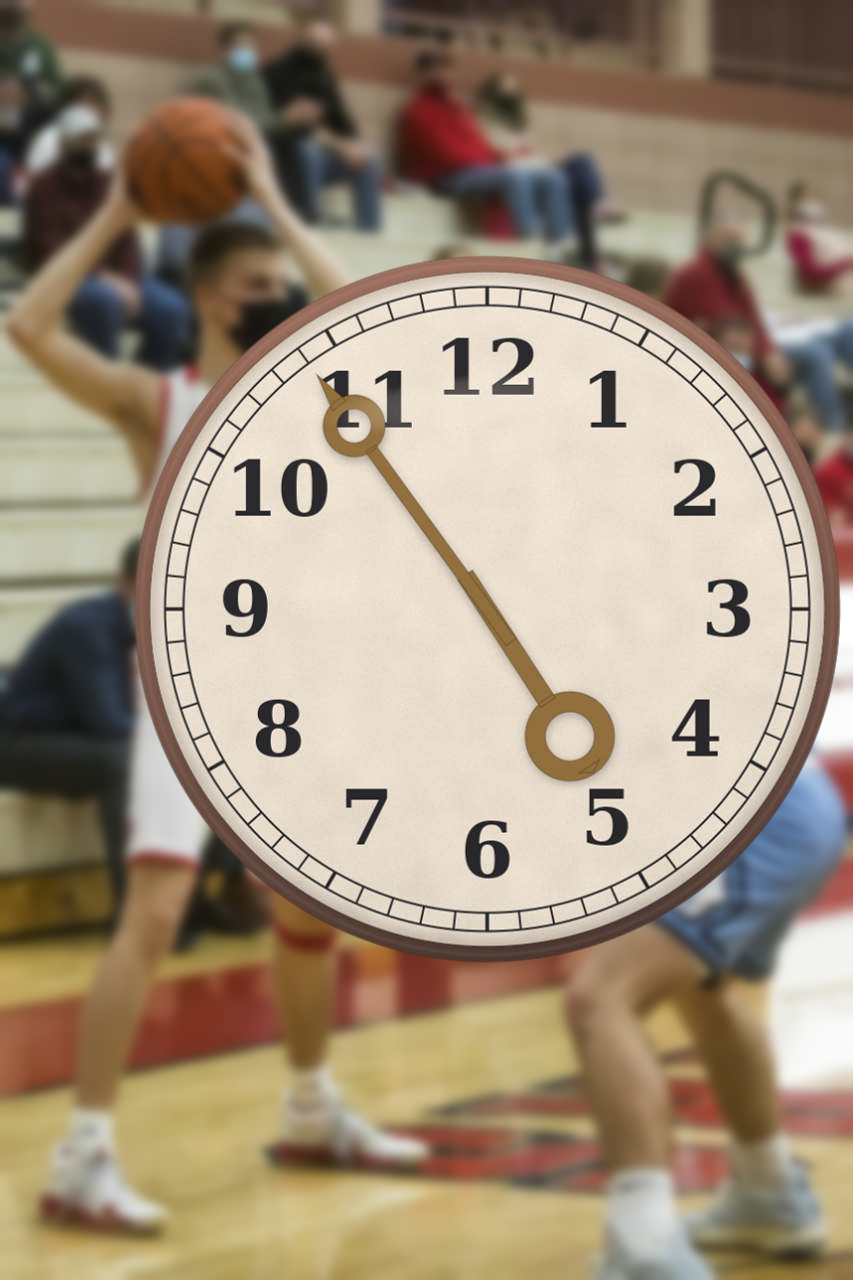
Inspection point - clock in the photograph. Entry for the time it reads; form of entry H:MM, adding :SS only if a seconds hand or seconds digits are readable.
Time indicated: 4:54
